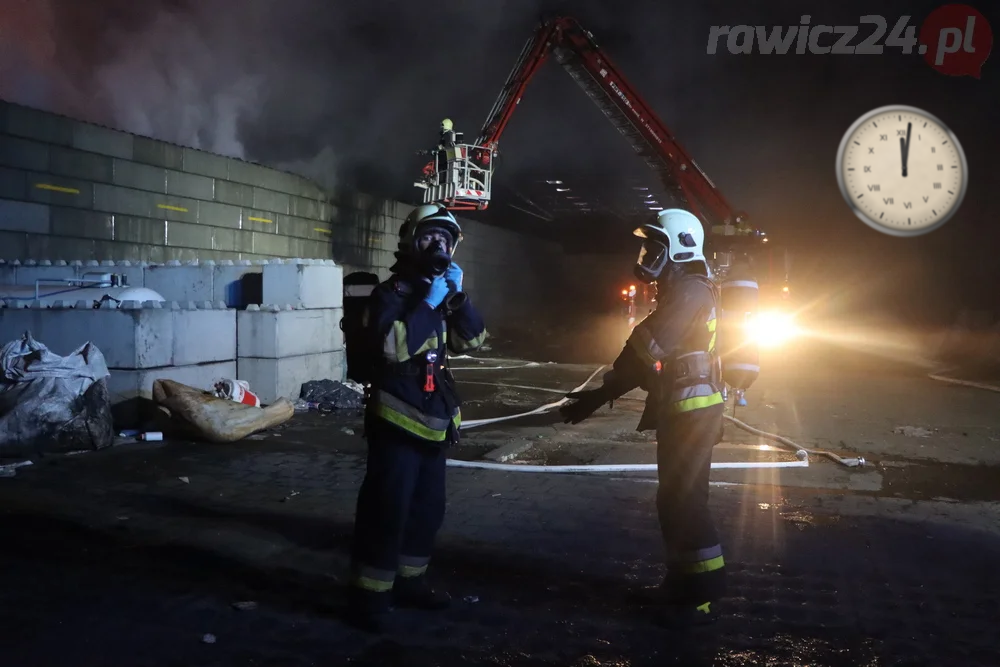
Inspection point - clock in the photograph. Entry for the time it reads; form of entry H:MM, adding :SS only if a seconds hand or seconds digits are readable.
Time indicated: 12:02
